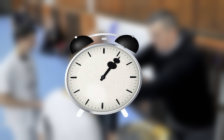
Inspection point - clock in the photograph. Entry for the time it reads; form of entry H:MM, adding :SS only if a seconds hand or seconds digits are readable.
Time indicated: 1:06
